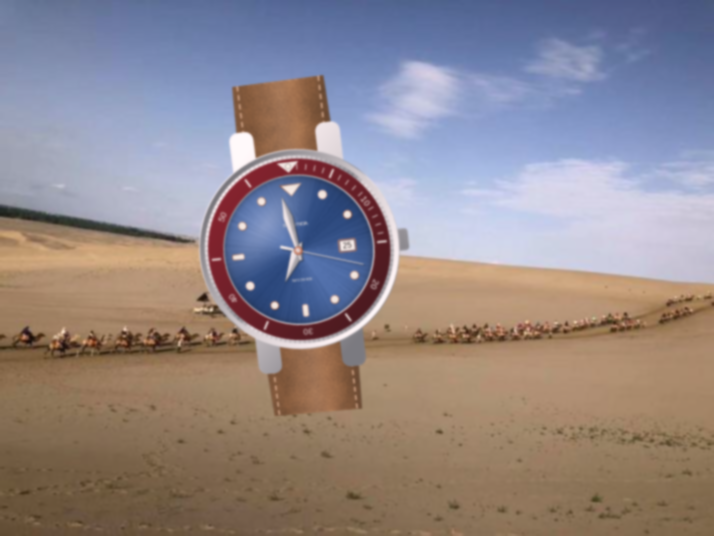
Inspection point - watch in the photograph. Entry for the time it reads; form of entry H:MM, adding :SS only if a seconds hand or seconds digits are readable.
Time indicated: 6:58:18
